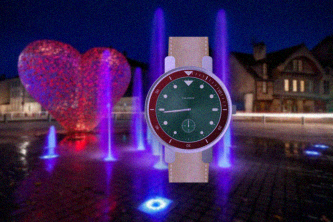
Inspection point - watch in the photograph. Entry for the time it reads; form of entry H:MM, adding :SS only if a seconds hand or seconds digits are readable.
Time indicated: 8:44
